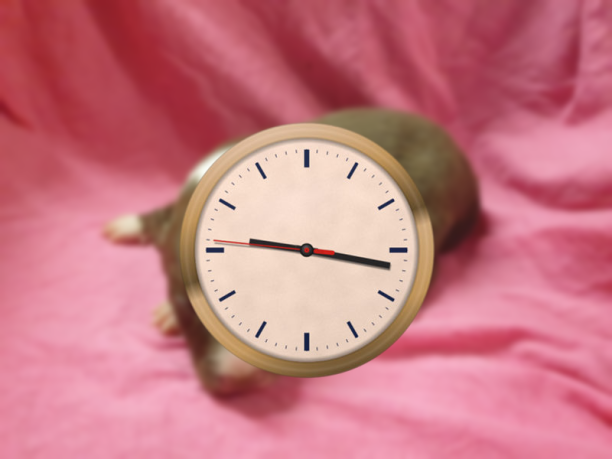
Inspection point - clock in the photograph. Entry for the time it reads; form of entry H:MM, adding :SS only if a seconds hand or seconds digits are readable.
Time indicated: 9:16:46
